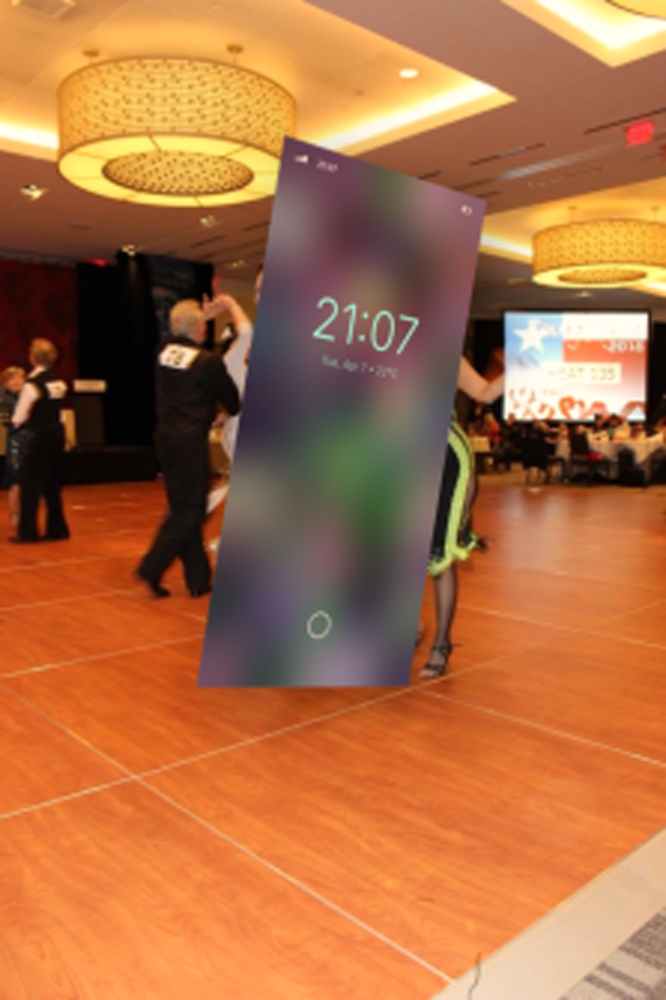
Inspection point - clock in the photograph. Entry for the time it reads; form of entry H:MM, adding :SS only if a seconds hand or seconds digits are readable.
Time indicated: 21:07
